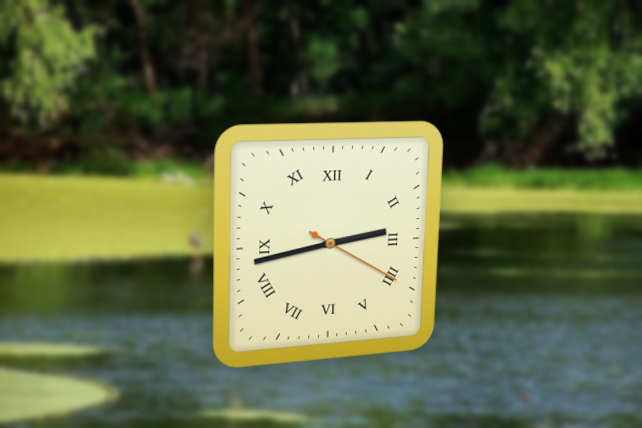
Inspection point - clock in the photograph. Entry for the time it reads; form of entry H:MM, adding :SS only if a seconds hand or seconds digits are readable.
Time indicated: 2:43:20
